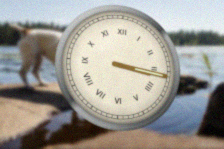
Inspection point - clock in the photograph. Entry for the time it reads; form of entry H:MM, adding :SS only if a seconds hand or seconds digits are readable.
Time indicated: 3:16
